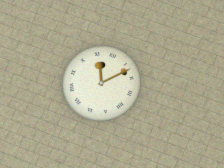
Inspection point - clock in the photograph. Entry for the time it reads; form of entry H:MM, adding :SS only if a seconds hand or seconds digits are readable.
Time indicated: 11:07
